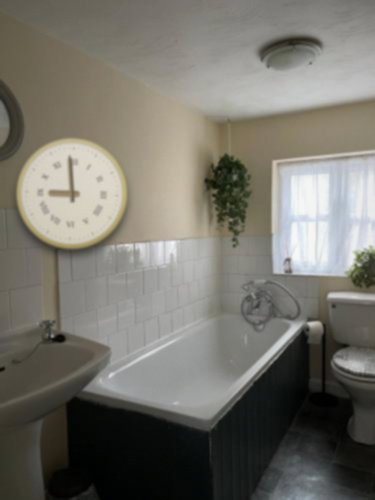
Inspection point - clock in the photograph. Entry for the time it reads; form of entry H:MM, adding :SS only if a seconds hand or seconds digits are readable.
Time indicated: 8:59
